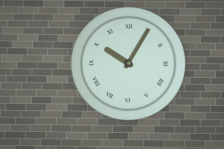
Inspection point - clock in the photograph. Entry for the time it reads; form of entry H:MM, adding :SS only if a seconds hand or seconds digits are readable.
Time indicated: 10:05
